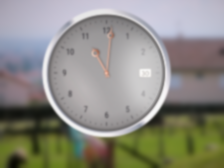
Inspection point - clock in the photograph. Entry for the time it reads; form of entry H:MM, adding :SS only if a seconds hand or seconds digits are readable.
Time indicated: 11:01
